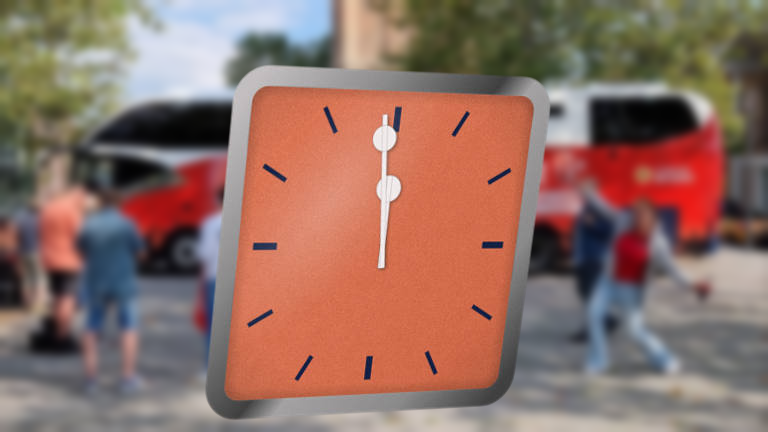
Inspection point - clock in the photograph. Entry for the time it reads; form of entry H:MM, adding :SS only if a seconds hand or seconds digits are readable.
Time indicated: 11:59
